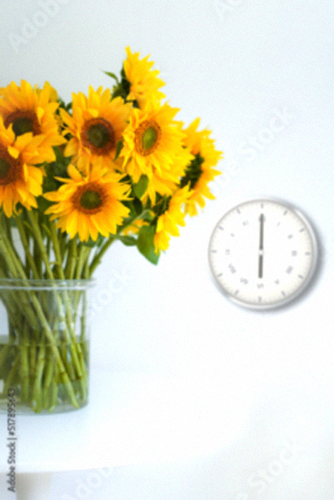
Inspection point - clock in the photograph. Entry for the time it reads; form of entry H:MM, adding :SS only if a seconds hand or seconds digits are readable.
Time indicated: 6:00
